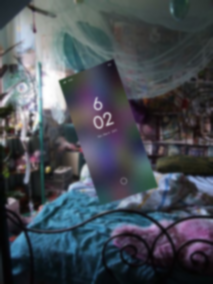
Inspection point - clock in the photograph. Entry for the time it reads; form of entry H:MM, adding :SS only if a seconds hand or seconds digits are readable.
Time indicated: 6:02
